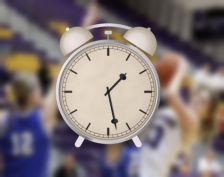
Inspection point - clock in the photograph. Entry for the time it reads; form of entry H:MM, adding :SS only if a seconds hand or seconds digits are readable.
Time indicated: 1:28
